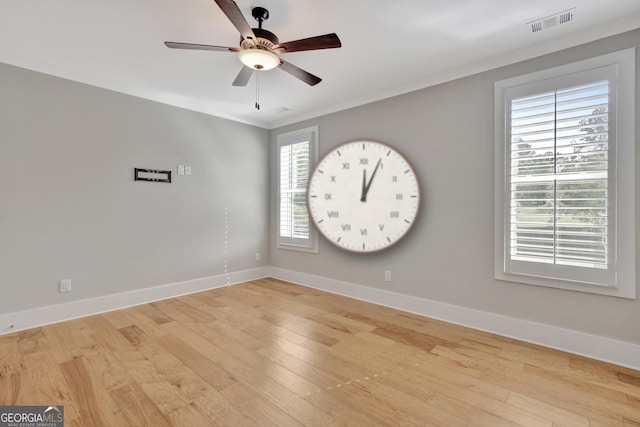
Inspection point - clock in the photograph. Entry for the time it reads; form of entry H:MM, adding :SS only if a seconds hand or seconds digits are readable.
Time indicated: 12:04
